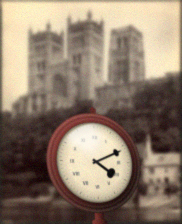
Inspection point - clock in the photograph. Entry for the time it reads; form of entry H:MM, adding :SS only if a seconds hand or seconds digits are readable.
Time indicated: 4:11
